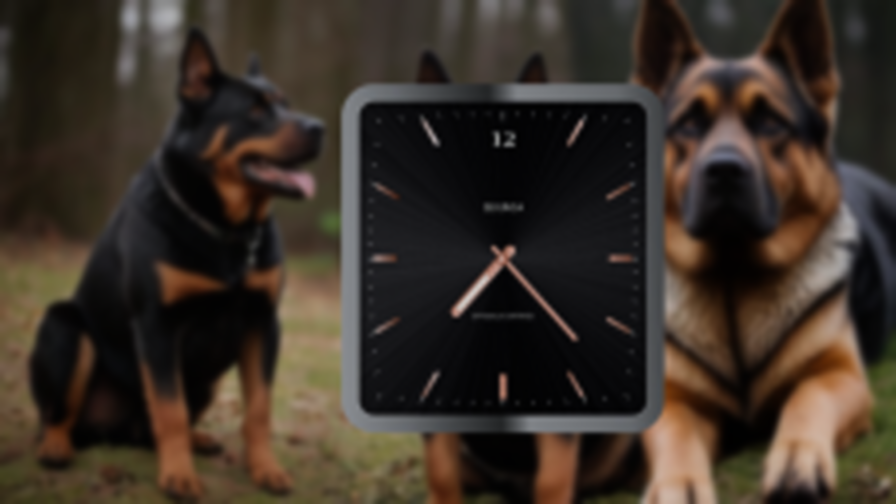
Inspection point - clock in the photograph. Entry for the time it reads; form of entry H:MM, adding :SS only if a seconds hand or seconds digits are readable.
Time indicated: 7:23
